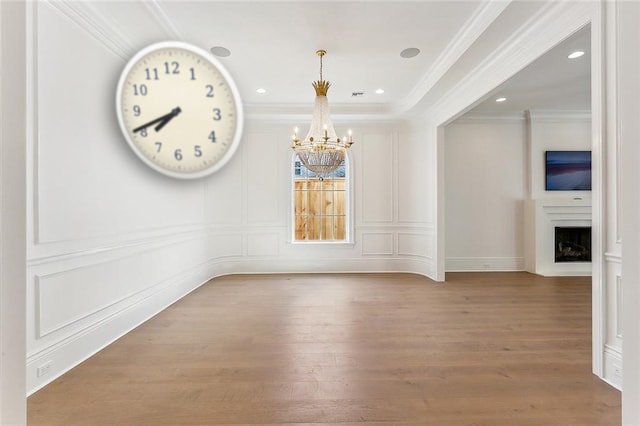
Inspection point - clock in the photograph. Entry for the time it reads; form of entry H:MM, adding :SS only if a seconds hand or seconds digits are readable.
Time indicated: 7:41
